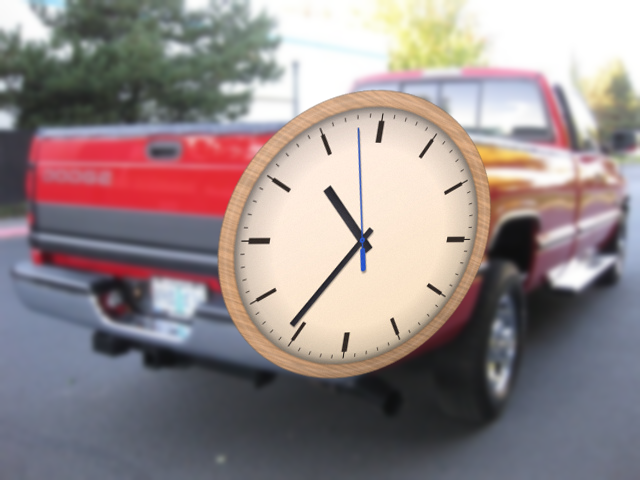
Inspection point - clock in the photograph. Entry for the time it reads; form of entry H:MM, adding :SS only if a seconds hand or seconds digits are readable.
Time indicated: 10:35:58
